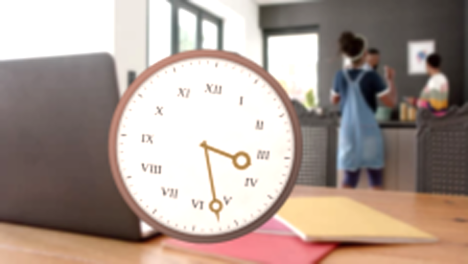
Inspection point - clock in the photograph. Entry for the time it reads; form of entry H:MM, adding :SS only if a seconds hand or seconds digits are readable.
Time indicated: 3:27
